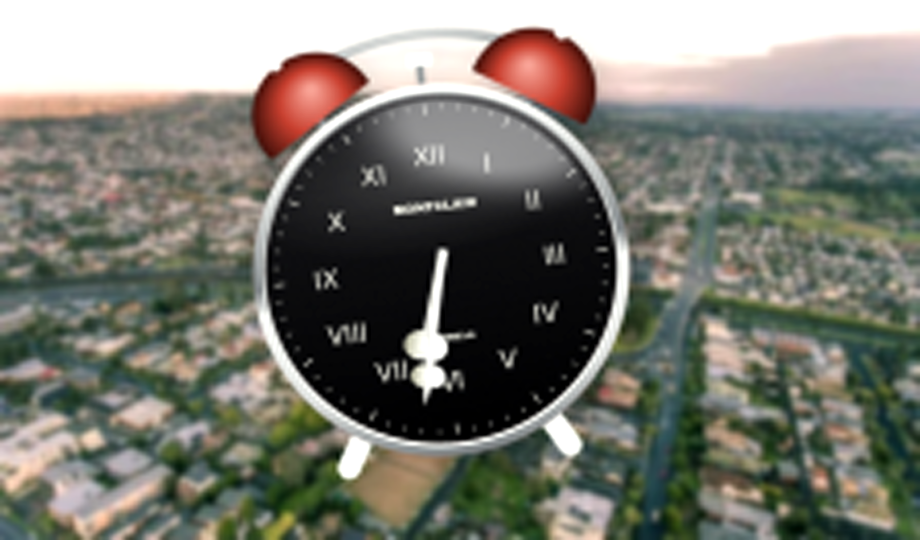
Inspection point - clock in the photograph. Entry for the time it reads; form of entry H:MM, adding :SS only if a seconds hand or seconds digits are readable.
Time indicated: 6:32
